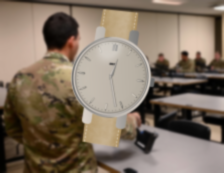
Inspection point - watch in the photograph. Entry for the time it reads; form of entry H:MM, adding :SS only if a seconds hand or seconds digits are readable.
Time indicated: 12:27
